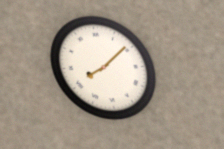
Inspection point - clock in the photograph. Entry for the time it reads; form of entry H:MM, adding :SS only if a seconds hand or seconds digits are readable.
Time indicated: 8:09
